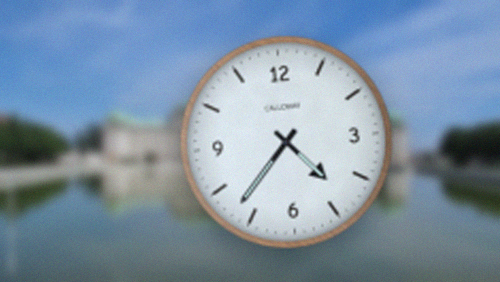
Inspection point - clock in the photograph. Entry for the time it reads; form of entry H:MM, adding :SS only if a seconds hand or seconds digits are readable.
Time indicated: 4:37
